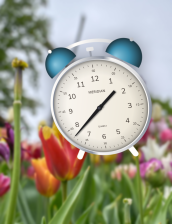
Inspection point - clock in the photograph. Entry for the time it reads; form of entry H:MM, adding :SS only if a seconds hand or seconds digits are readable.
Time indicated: 1:38
